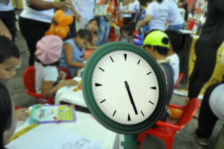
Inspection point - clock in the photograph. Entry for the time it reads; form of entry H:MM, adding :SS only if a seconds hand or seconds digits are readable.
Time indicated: 5:27
